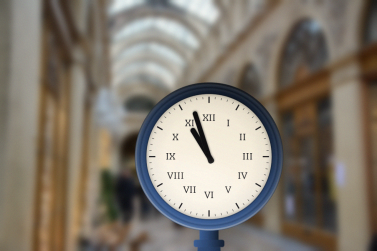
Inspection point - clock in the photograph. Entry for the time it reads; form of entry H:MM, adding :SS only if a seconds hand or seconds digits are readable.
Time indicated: 10:57
